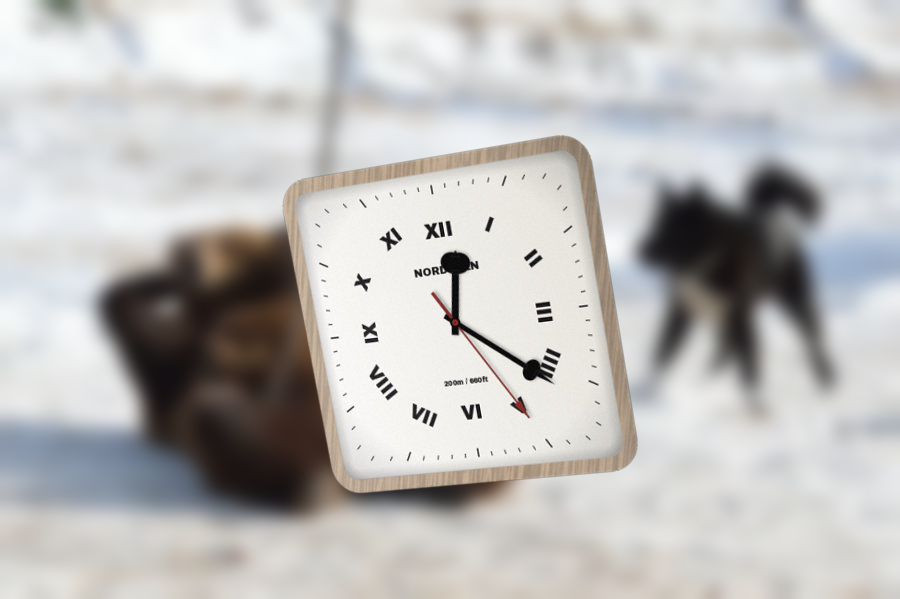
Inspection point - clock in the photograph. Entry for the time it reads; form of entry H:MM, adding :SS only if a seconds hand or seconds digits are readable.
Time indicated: 12:21:25
